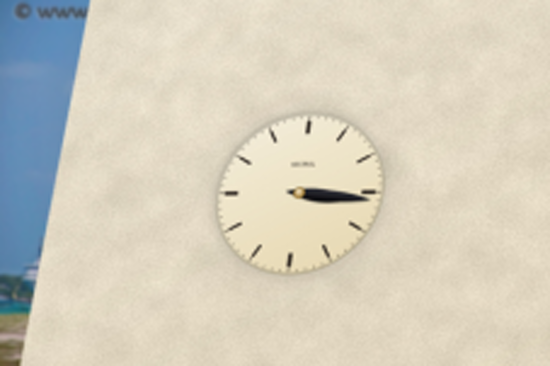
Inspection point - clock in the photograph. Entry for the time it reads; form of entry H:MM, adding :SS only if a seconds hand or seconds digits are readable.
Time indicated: 3:16
